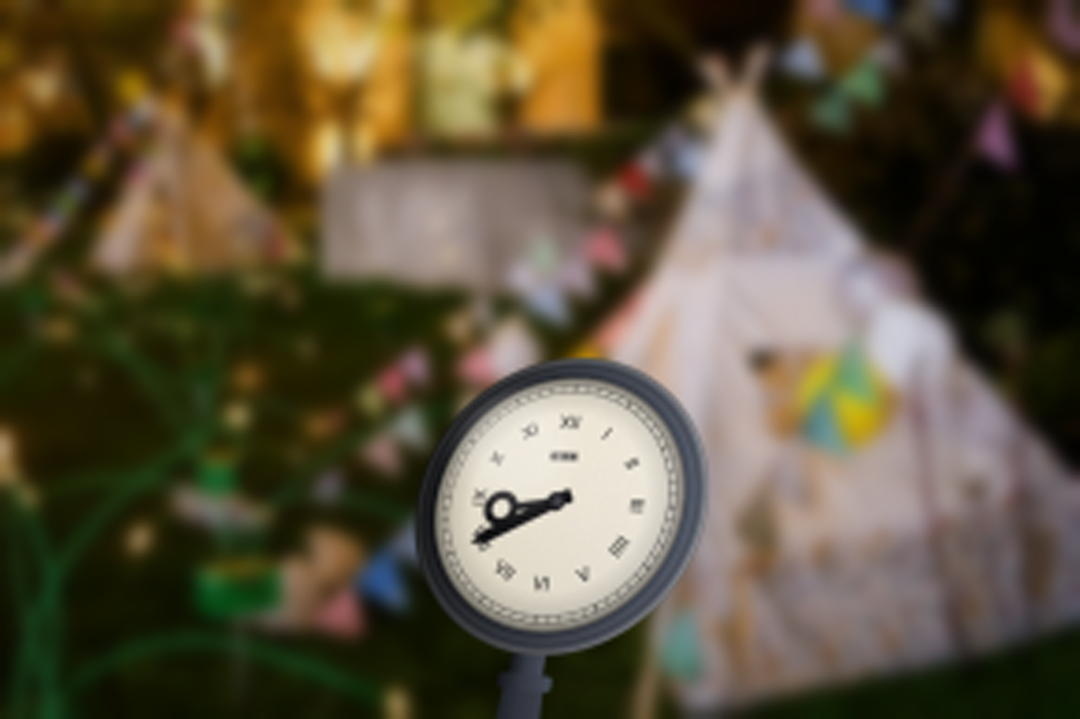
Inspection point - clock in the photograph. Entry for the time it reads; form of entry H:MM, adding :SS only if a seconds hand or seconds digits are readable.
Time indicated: 8:40
